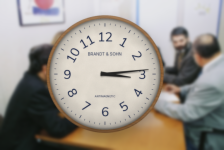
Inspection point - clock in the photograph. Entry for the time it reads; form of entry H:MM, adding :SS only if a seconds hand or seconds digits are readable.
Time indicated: 3:14
